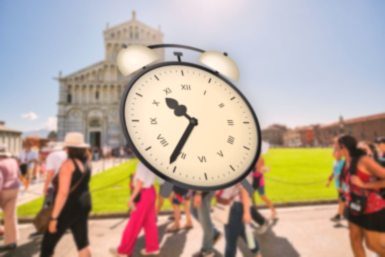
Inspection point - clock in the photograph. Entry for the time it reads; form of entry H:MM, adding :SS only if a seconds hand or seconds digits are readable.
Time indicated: 10:36
